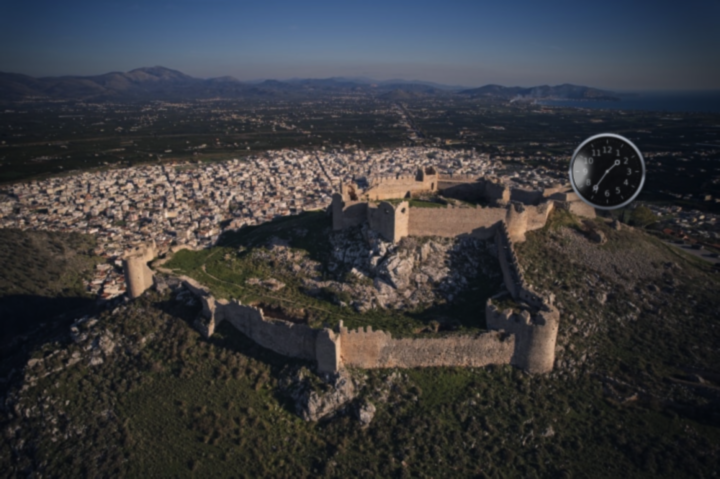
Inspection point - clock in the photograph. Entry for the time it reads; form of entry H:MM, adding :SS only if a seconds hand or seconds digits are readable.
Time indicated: 1:36
